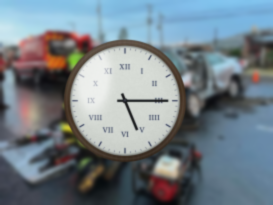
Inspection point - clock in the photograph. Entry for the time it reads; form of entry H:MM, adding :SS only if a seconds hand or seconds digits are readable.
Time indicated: 5:15
